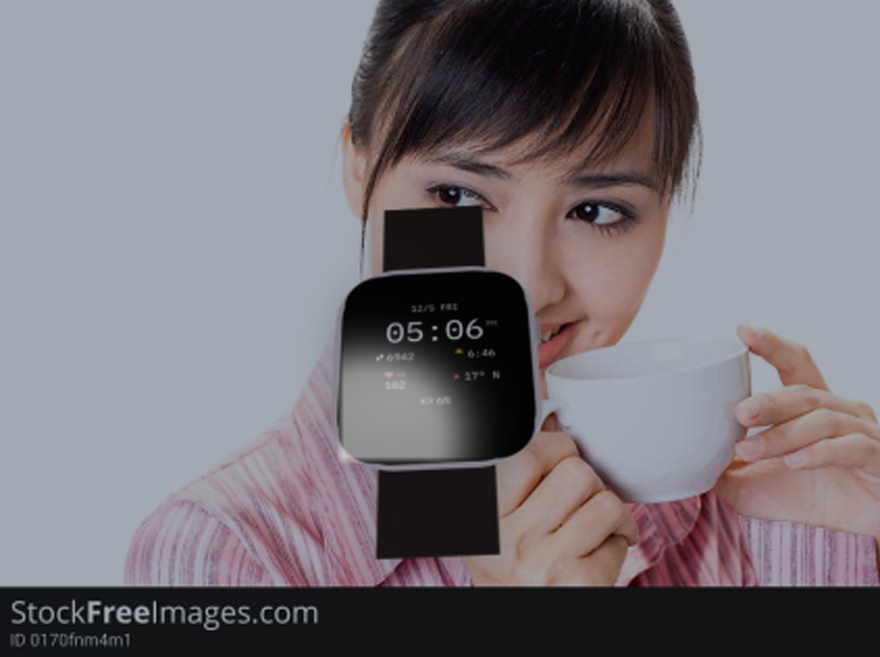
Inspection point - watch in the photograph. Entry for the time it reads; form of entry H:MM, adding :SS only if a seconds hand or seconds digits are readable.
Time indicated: 5:06
